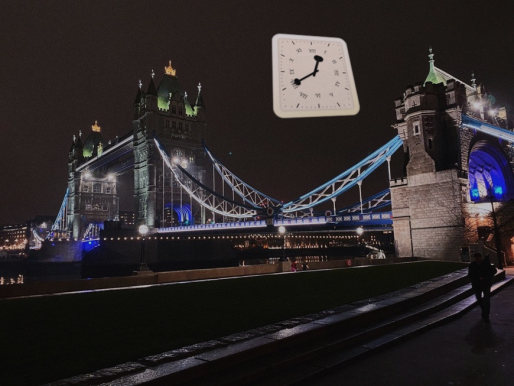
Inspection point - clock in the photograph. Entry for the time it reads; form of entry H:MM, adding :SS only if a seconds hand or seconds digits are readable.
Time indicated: 12:40
